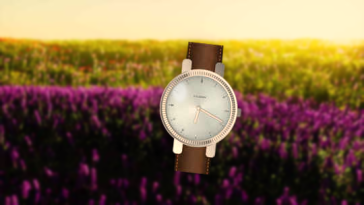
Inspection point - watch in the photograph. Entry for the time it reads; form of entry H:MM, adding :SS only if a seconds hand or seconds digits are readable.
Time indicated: 6:19
